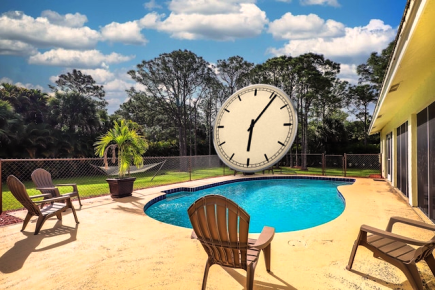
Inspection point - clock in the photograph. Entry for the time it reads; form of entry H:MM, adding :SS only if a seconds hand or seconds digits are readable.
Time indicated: 6:06
